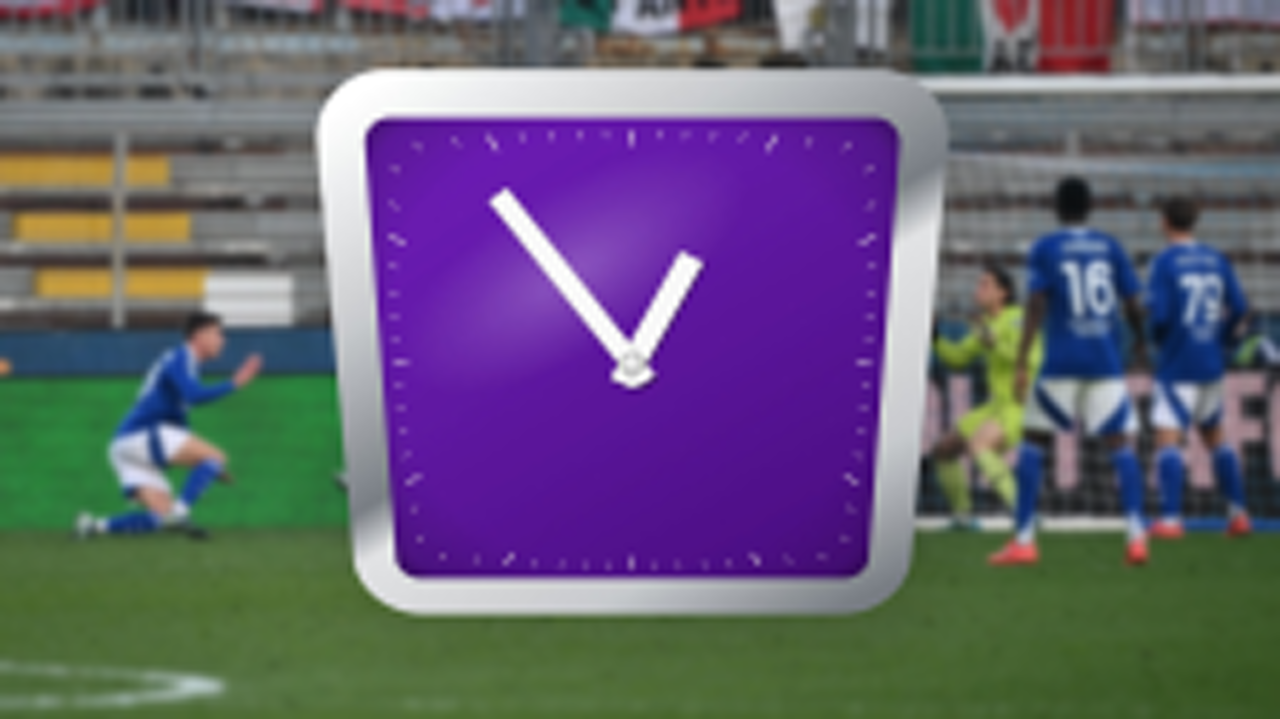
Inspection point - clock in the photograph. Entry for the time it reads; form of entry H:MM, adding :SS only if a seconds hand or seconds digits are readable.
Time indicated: 12:54
